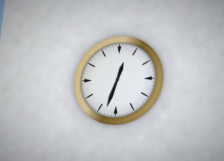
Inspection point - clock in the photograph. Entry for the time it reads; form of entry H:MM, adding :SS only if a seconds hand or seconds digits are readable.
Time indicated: 12:33
